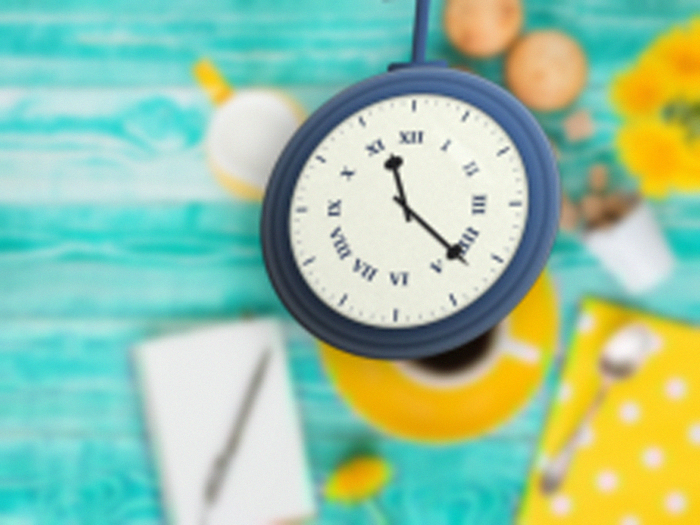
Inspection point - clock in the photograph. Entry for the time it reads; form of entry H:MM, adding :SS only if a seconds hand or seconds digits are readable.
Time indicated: 11:22
